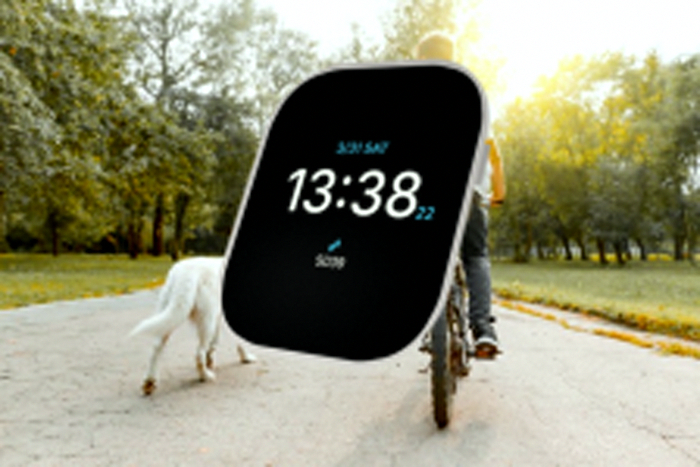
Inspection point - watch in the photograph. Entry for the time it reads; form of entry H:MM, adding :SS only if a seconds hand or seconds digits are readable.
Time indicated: 13:38
